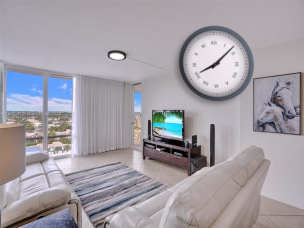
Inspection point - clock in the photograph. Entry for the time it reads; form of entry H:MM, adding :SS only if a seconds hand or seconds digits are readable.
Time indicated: 8:08
